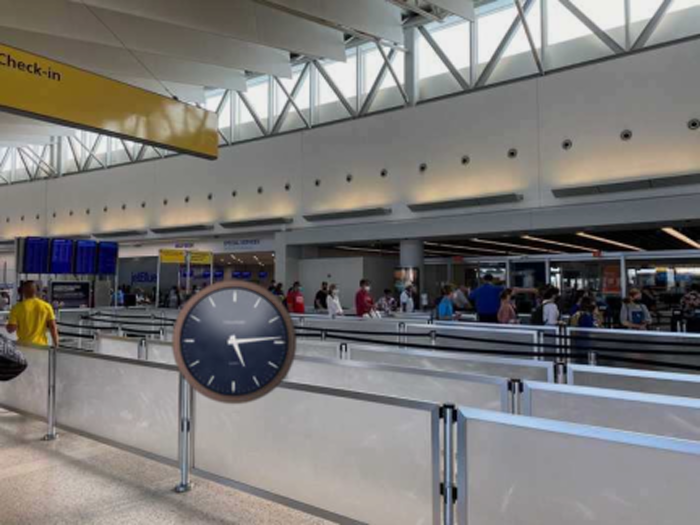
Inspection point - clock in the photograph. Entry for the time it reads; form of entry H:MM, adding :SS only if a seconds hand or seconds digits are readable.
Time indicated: 5:14
